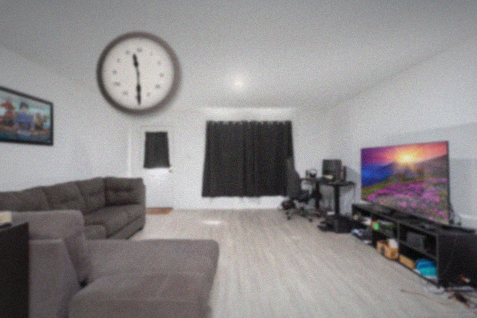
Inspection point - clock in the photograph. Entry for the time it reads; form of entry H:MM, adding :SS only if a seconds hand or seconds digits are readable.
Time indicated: 11:29
